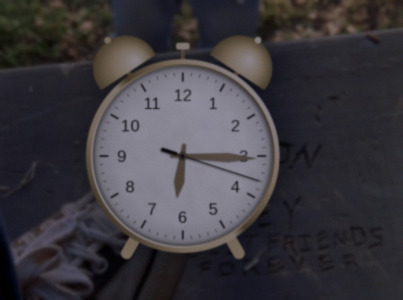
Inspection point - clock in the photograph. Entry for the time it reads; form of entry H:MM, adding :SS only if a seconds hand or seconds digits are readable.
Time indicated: 6:15:18
